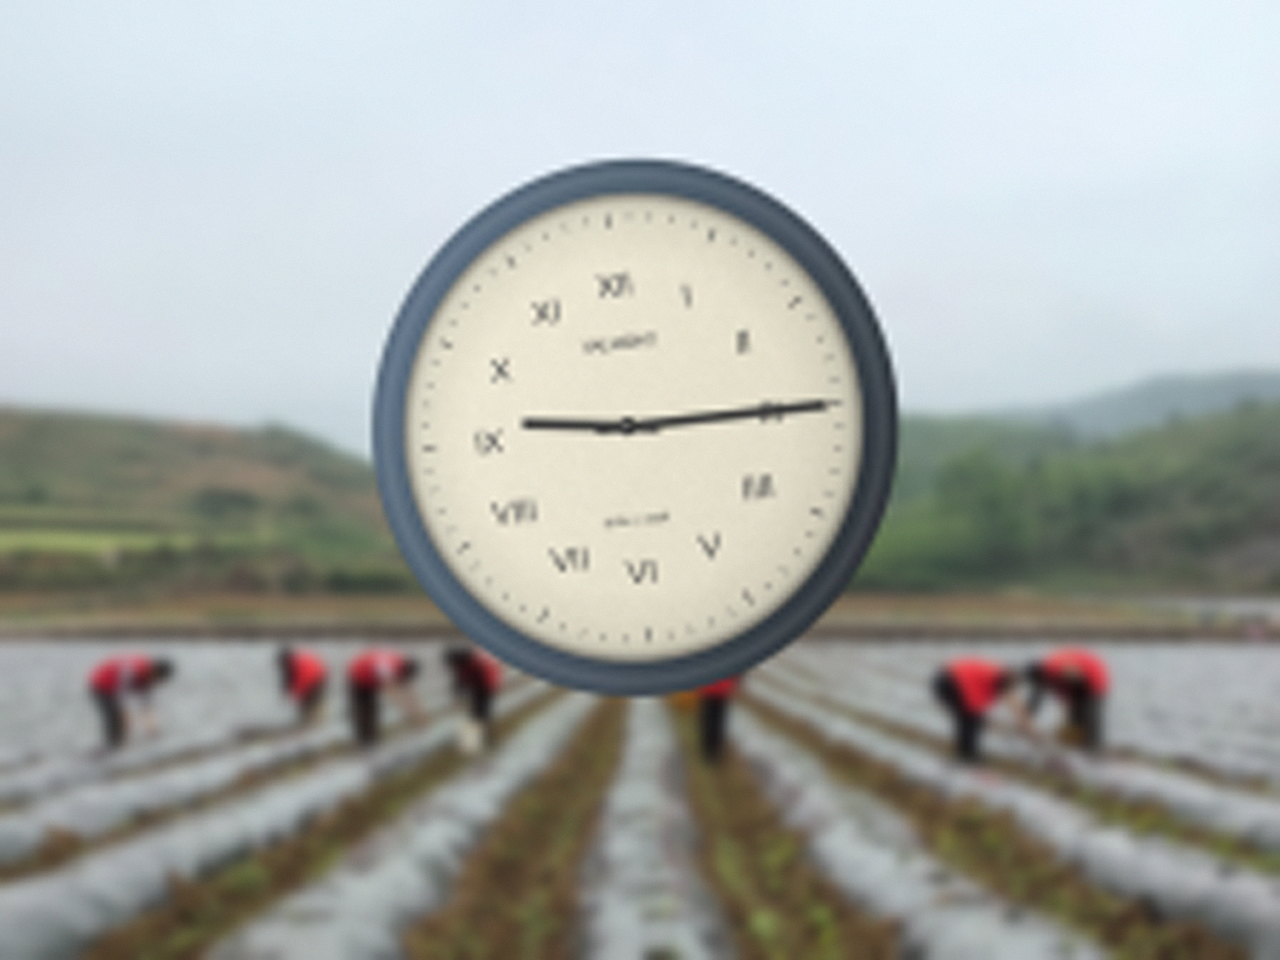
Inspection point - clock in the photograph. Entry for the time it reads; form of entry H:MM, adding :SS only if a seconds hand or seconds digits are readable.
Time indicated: 9:15
